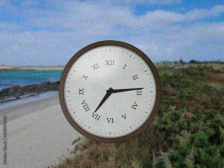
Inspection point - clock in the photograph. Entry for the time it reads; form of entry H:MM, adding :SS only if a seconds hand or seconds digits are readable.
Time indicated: 7:14
